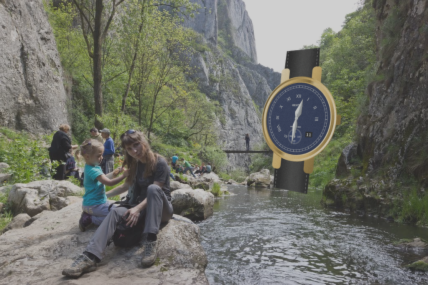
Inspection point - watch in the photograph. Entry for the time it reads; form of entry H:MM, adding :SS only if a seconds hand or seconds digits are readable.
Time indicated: 12:31
